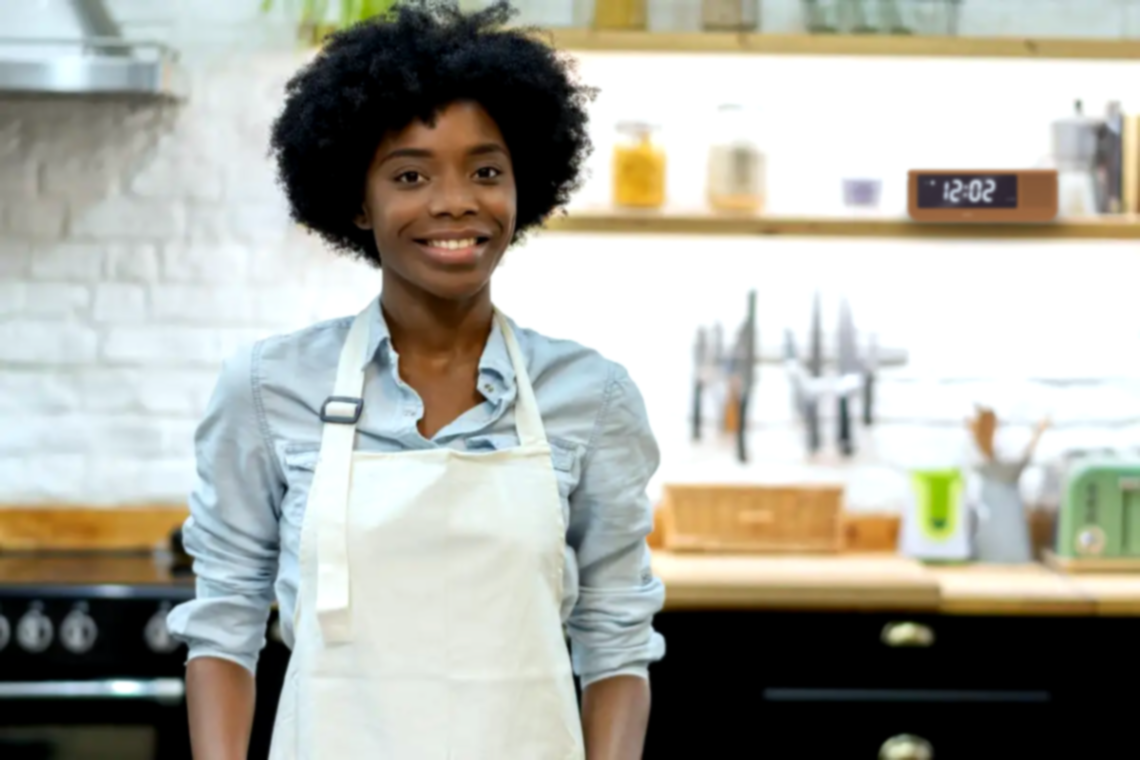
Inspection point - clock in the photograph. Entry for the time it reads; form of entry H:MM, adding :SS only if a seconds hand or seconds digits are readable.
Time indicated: 12:02
